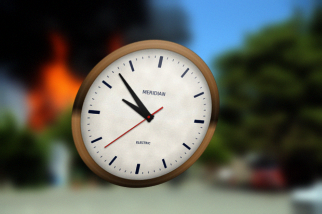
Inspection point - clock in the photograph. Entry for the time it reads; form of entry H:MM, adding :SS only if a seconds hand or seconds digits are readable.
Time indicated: 9:52:38
